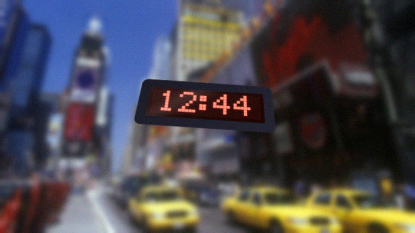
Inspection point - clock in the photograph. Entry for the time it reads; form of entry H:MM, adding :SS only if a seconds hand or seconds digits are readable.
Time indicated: 12:44
